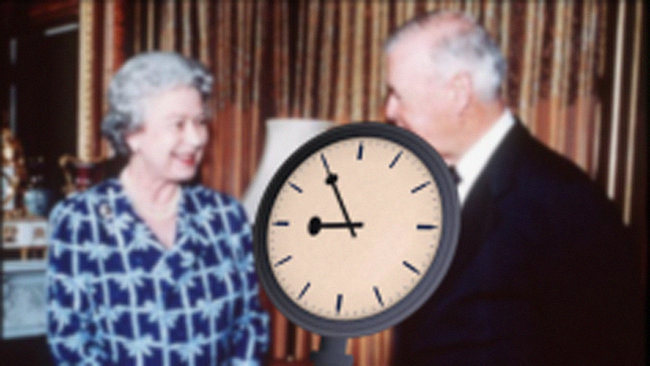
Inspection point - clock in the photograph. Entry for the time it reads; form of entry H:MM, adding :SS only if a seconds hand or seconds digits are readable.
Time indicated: 8:55
